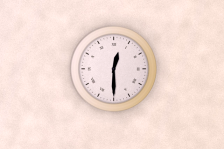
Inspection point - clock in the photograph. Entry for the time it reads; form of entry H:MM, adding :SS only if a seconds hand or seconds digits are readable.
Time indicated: 12:30
